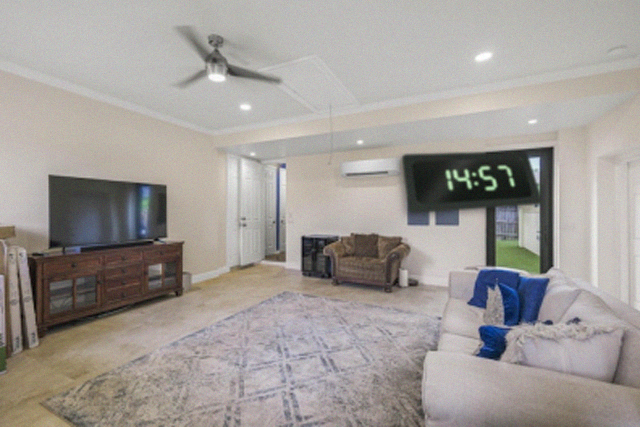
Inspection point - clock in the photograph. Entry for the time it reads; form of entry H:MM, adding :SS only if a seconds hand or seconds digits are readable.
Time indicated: 14:57
